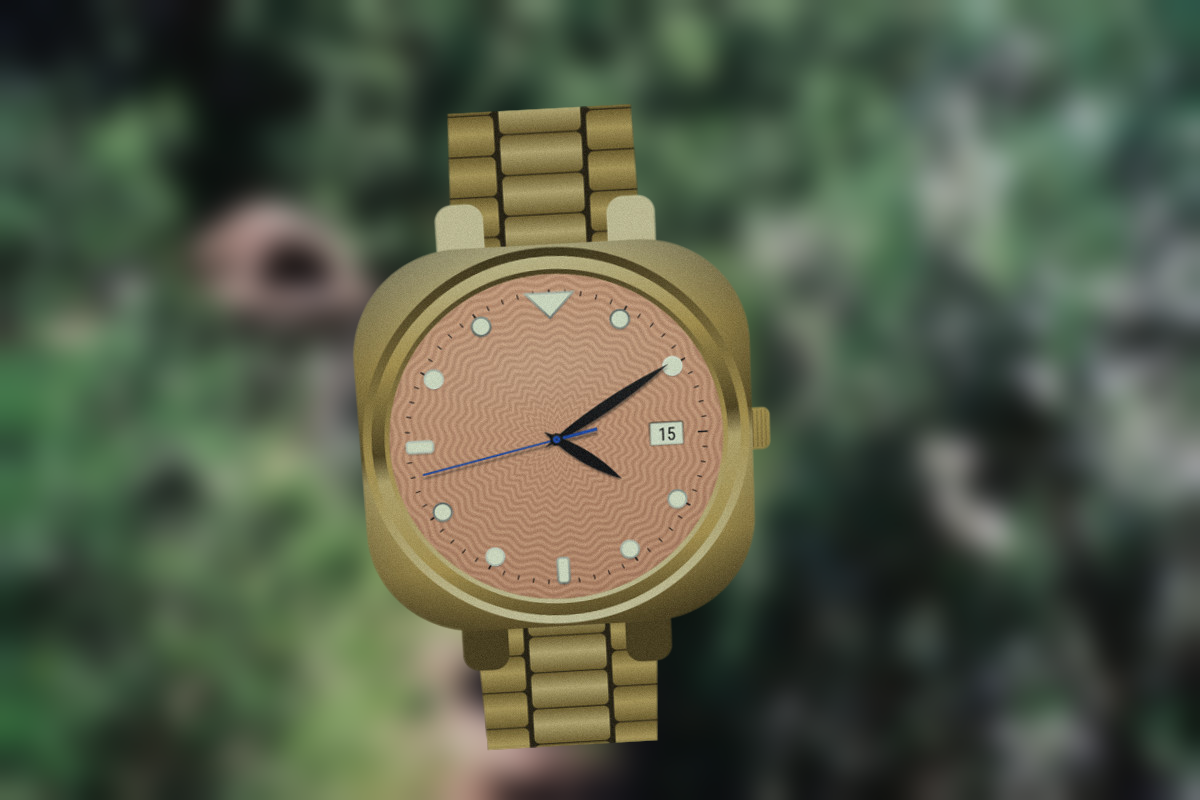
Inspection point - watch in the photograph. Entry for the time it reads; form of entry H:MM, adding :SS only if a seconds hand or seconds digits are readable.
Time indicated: 4:09:43
